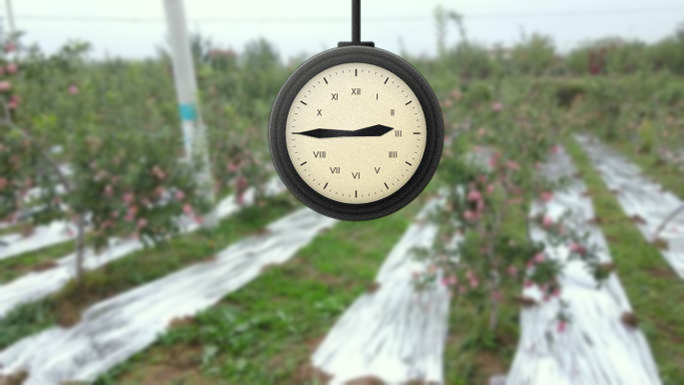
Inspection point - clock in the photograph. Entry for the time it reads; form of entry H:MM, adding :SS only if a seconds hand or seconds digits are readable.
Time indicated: 2:45
